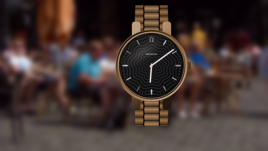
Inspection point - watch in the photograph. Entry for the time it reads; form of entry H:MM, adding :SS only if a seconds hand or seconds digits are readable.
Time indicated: 6:09
